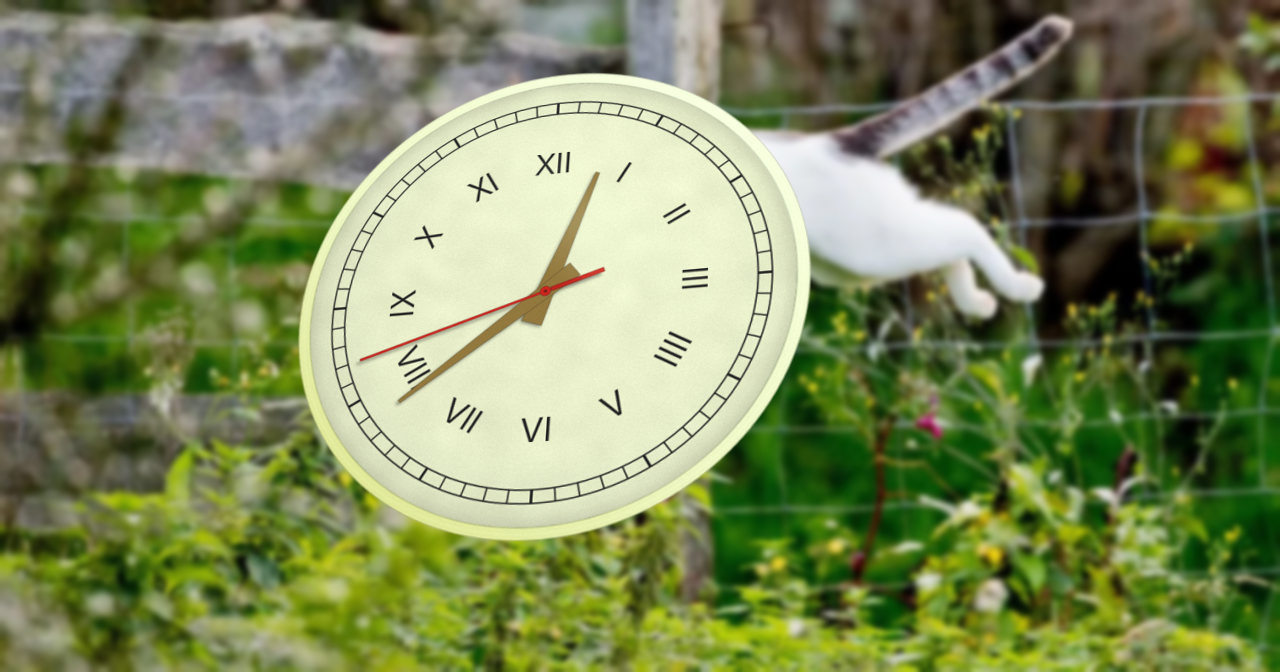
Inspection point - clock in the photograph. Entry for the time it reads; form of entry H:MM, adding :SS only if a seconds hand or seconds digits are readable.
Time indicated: 12:38:42
